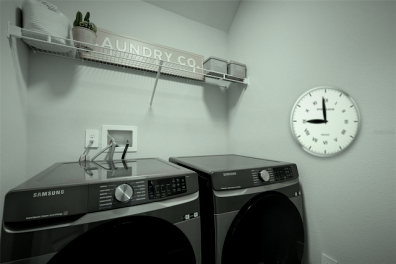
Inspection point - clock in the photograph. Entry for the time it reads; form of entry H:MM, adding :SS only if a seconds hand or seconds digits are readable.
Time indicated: 8:59
